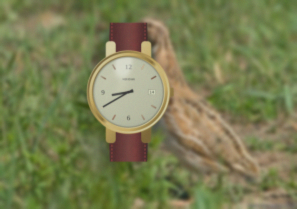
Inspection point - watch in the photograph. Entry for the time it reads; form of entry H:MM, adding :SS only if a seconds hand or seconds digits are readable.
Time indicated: 8:40
